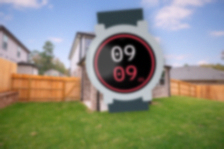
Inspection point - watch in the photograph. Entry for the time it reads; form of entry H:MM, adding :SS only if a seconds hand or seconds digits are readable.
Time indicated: 9:09
